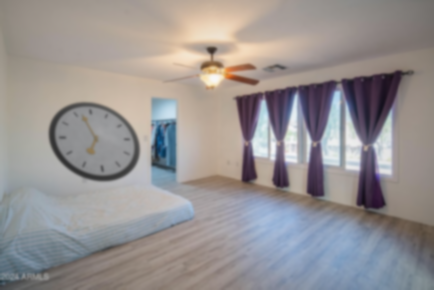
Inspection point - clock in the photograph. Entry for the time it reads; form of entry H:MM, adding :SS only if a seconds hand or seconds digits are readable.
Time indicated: 6:57
